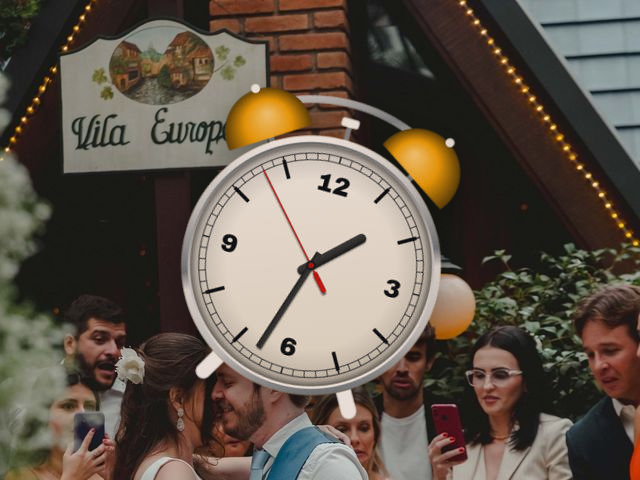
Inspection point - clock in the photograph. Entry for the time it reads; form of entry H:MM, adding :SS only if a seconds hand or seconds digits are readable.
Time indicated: 1:32:53
